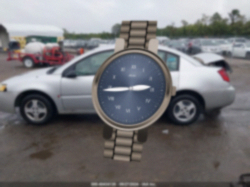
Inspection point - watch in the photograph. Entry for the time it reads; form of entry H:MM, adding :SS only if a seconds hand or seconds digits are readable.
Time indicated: 2:44
